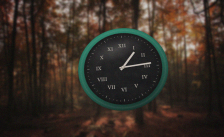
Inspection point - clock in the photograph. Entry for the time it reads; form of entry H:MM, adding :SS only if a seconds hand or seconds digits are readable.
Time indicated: 1:14
